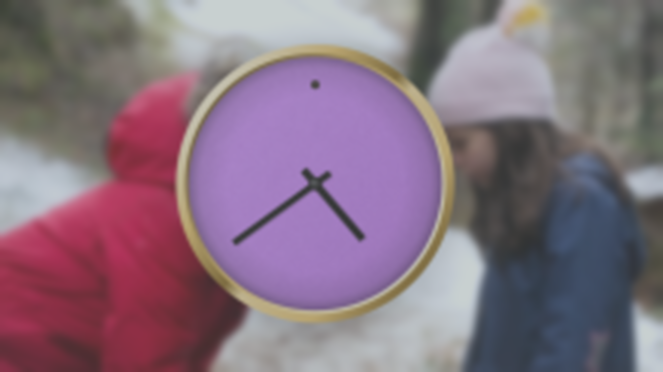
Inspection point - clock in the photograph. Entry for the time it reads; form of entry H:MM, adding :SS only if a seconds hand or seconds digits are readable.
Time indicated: 4:39
